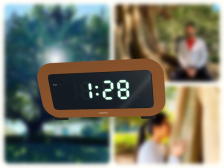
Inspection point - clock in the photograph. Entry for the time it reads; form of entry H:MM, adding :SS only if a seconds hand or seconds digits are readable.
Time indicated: 1:28
